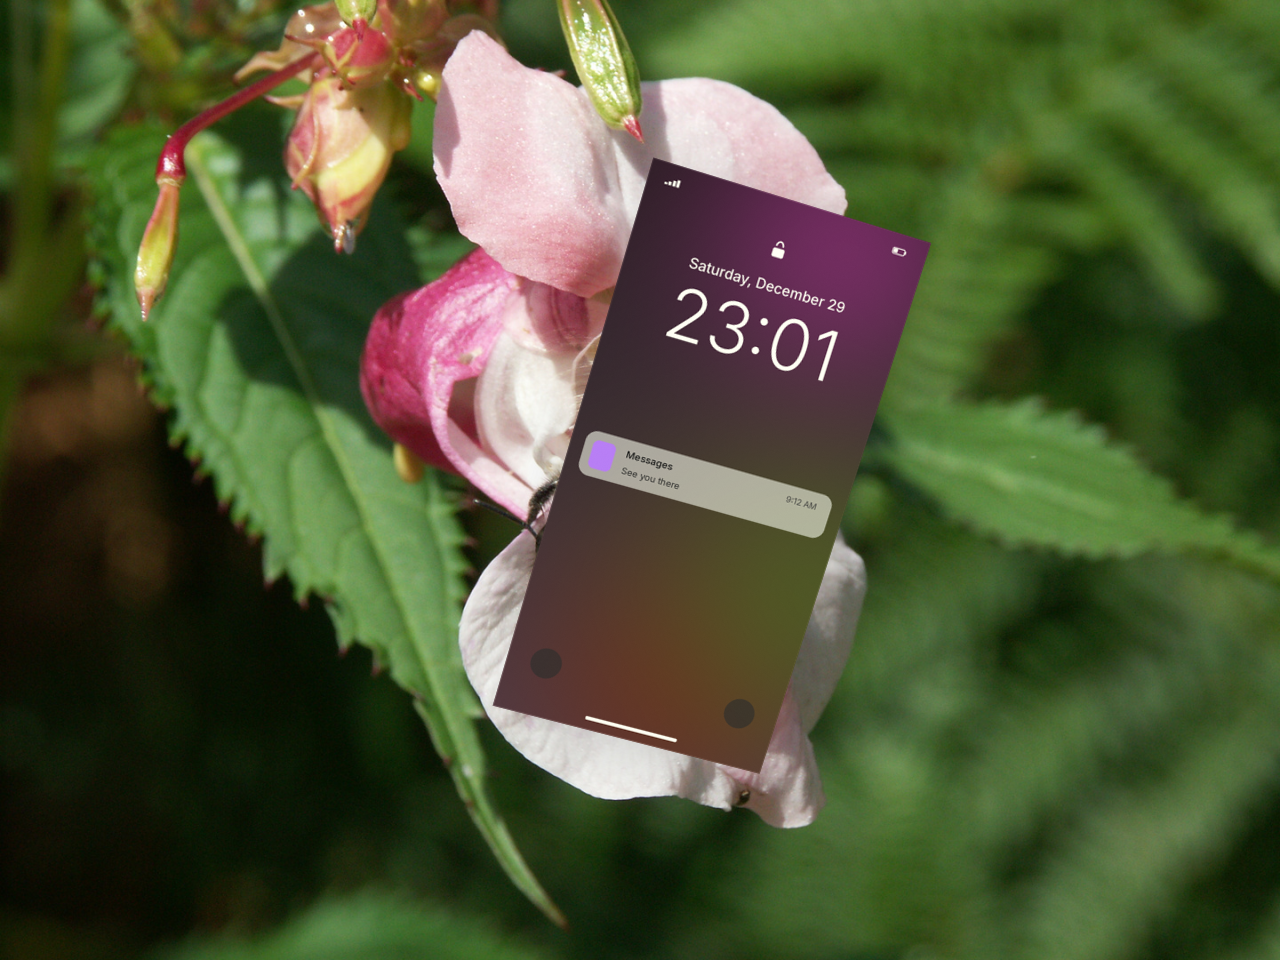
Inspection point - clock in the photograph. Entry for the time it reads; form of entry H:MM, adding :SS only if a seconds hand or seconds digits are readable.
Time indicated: 23:01
